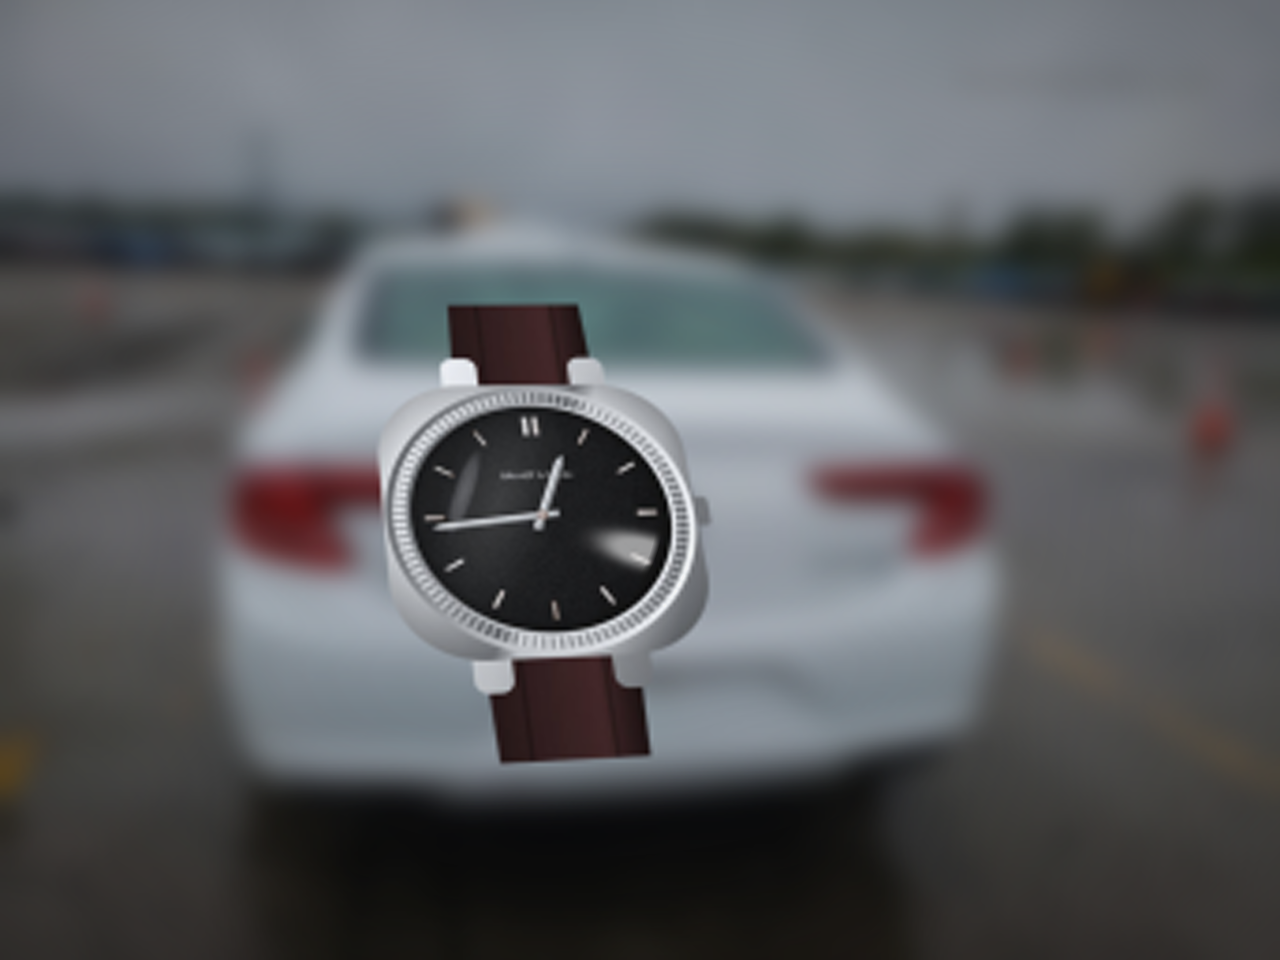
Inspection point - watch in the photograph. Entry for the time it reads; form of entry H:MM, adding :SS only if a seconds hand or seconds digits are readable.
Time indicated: 12:44
